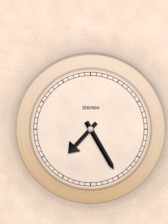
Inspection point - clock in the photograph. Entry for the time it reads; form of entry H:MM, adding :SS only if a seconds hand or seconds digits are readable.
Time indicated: 7:25
